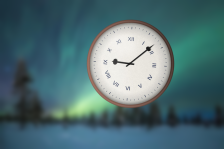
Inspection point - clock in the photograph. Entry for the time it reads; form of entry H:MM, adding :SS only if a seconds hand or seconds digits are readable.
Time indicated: 9:08
